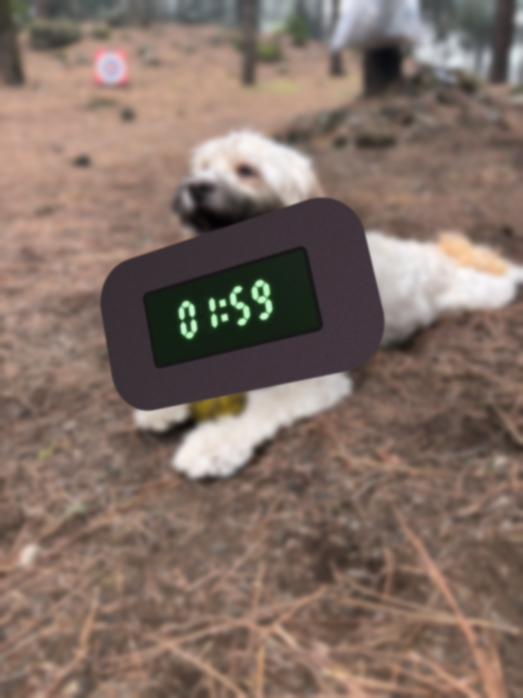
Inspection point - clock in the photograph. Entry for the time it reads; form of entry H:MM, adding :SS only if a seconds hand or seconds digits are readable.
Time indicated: 1:59
